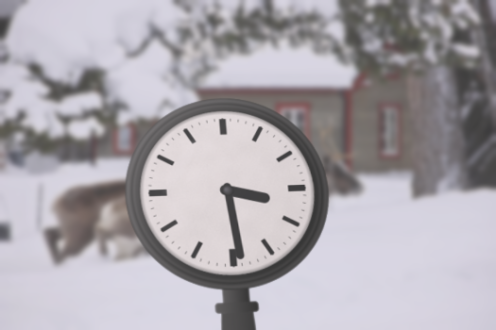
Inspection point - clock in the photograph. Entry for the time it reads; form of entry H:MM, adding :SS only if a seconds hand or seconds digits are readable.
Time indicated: 3:29
